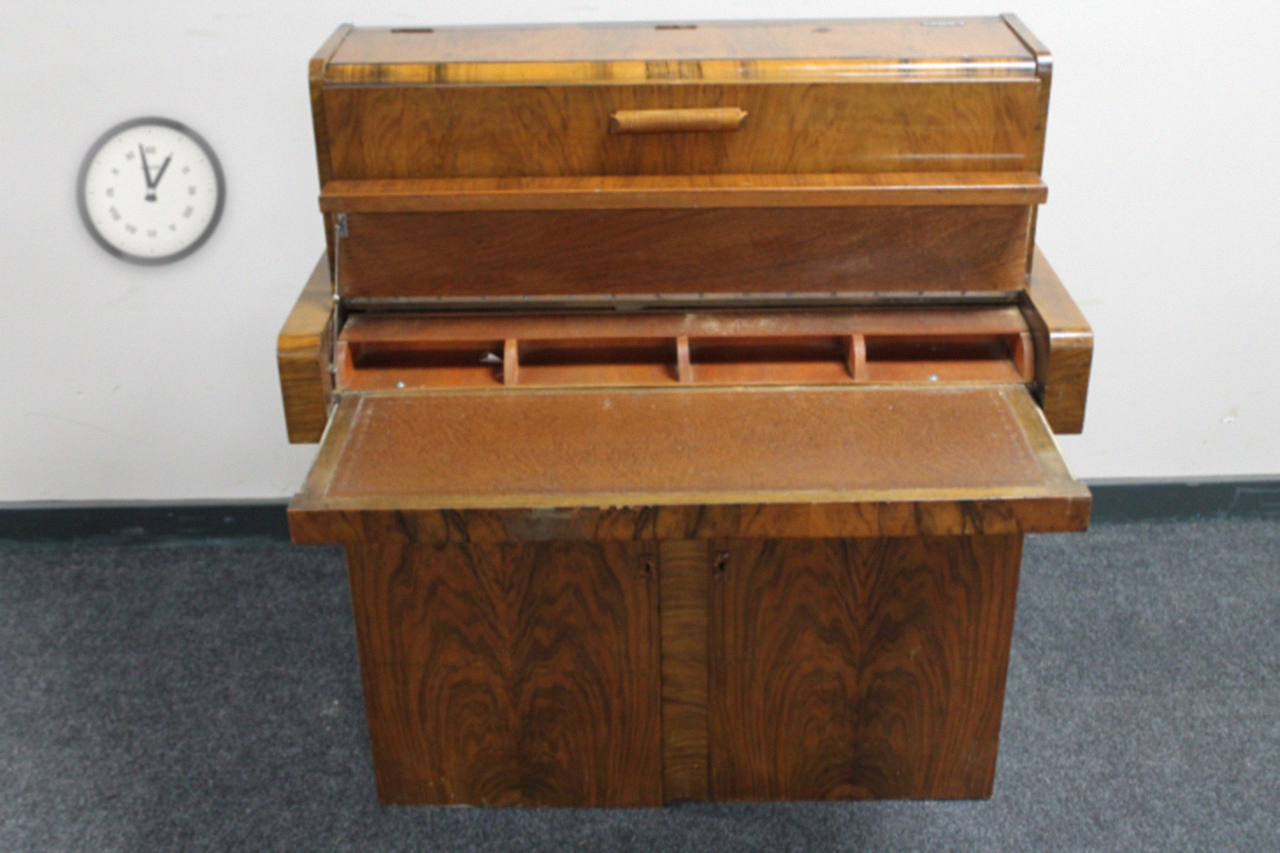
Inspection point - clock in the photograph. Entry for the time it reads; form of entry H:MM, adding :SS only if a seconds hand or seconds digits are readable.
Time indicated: 12:58
